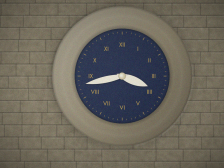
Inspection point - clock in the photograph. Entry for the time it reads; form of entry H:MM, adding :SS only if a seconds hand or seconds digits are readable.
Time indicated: 3:43
